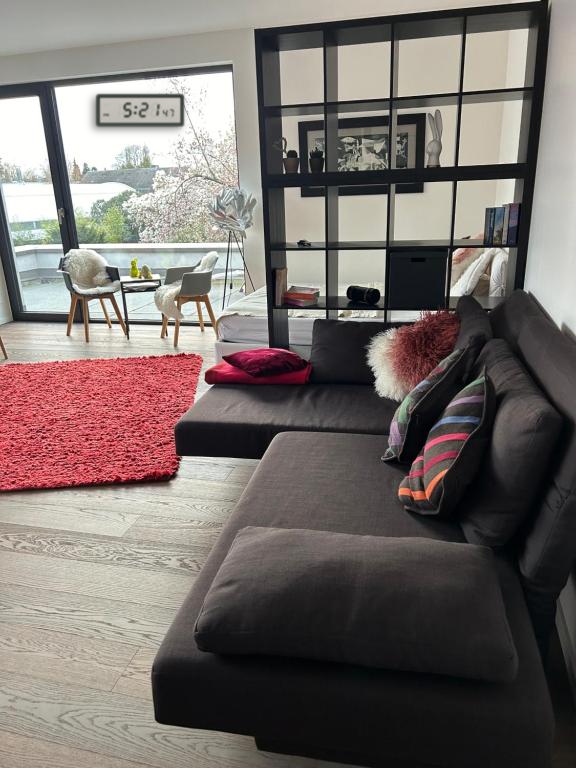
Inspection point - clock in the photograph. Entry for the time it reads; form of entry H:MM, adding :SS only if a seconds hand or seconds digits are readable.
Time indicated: 5:21
